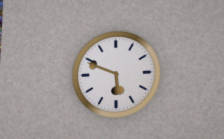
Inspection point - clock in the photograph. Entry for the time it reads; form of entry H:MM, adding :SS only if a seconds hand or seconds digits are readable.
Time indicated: 5:49
